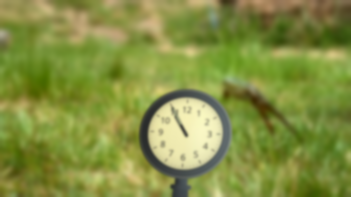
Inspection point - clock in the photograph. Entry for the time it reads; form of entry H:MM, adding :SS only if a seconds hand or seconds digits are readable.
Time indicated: 10:55
